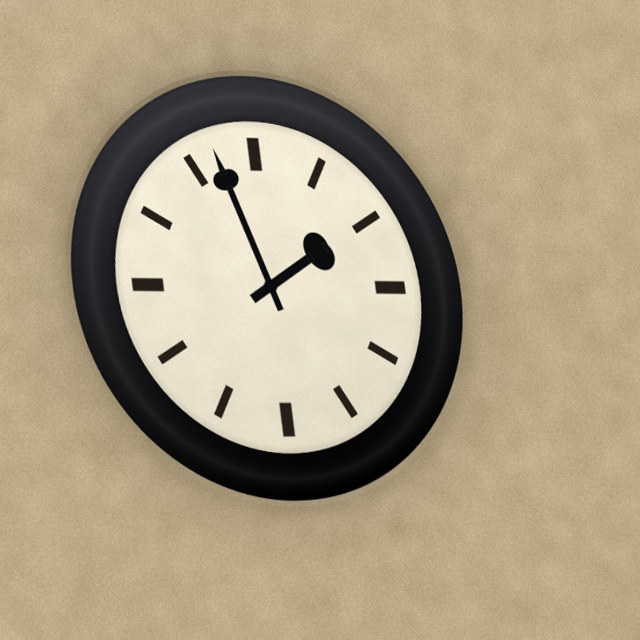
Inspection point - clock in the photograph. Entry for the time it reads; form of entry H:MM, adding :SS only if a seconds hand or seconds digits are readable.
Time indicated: 1:57
